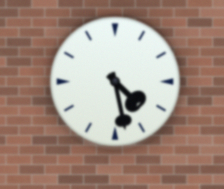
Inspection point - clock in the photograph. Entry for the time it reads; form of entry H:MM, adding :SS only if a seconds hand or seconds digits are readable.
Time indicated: 4:28
